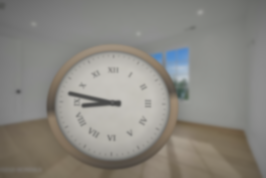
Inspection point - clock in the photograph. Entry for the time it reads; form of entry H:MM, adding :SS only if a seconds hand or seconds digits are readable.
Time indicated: 8:47
